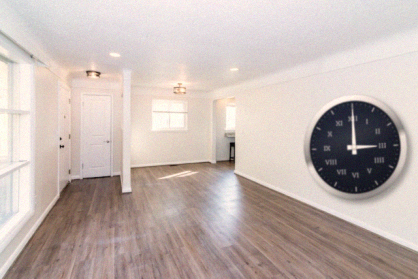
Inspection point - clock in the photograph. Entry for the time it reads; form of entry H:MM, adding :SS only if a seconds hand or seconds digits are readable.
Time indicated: 3:00
